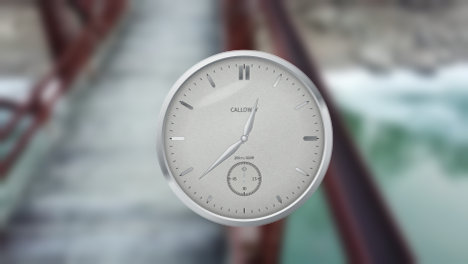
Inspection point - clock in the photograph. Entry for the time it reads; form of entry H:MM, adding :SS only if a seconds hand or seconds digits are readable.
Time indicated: 12:38
